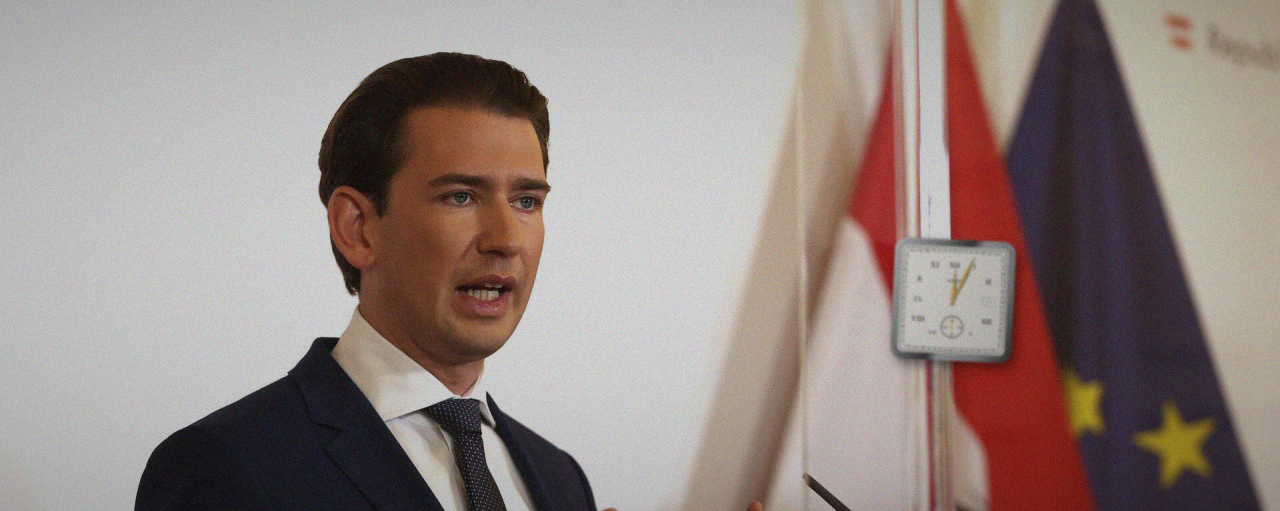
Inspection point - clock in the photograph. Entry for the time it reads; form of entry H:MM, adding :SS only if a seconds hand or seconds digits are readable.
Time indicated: 12:04
